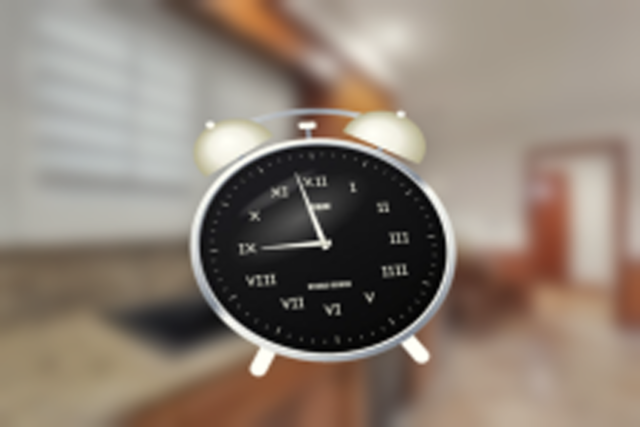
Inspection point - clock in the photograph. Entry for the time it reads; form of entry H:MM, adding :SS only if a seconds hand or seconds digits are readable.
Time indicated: 8:58
